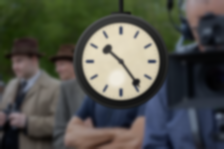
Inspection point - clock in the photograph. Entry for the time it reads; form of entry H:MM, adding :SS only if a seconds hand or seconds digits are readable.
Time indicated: 10:24
